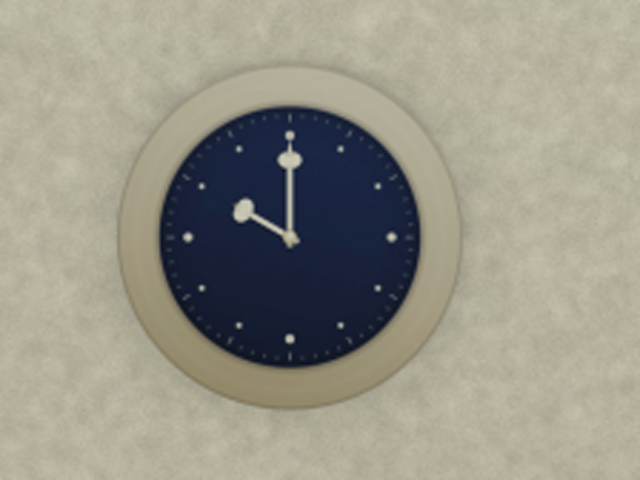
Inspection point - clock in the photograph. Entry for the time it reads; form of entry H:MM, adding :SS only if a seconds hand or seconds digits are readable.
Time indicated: 10:00
